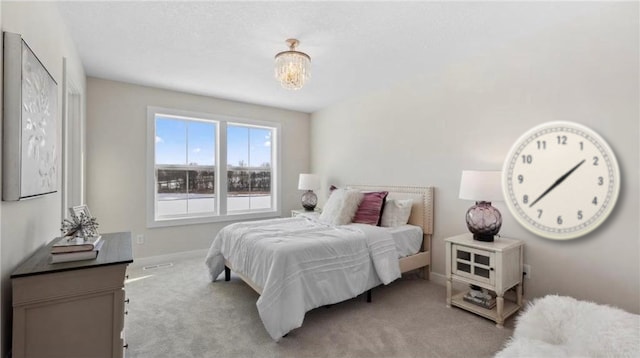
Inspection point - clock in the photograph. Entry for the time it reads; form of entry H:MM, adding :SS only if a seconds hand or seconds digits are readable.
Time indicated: 1:38
